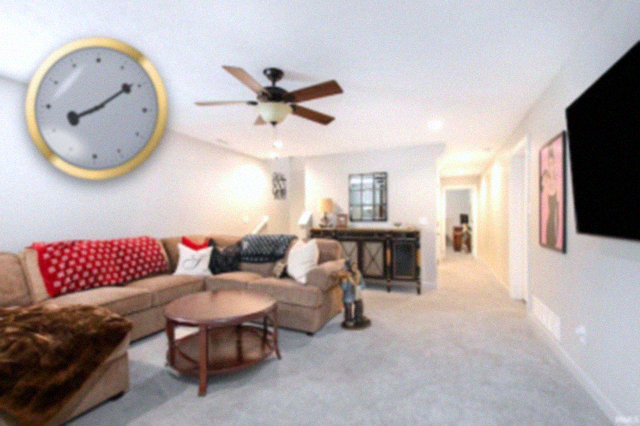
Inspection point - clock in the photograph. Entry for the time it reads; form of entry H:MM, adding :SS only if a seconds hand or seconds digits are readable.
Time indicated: 8:09
